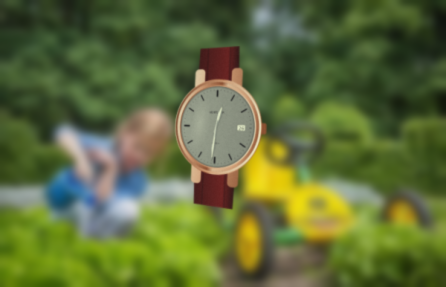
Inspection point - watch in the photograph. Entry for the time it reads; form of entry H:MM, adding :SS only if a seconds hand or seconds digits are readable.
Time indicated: 12:31
